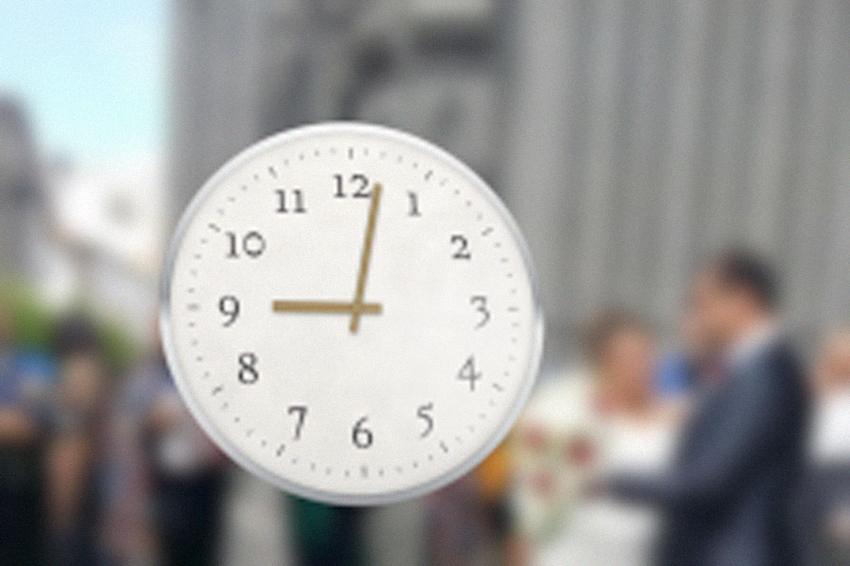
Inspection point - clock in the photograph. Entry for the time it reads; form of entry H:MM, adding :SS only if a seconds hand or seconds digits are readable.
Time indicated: 9:02
